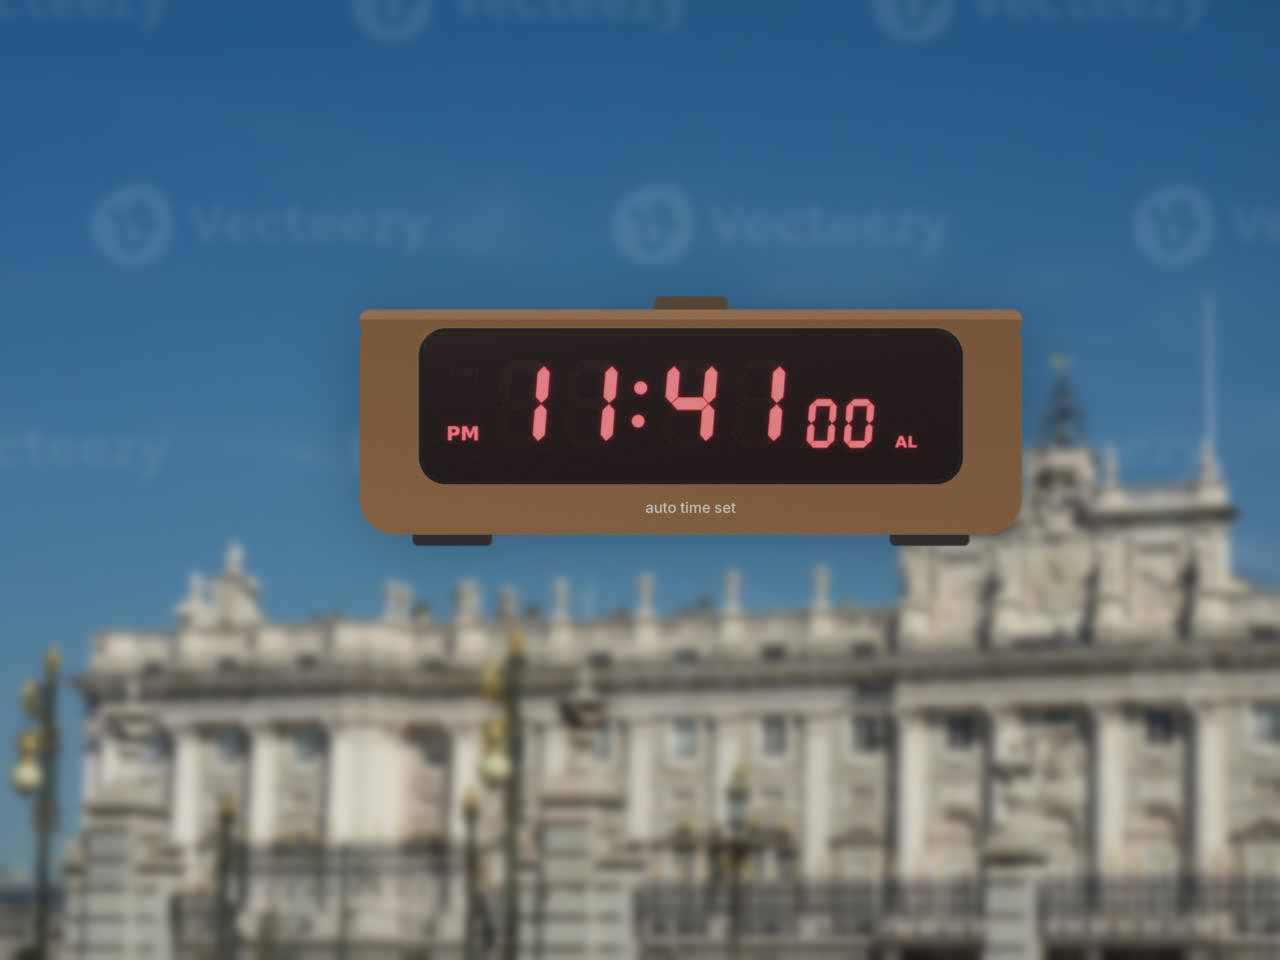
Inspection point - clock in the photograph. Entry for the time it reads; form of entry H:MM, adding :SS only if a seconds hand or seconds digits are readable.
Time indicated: 11:41:00
